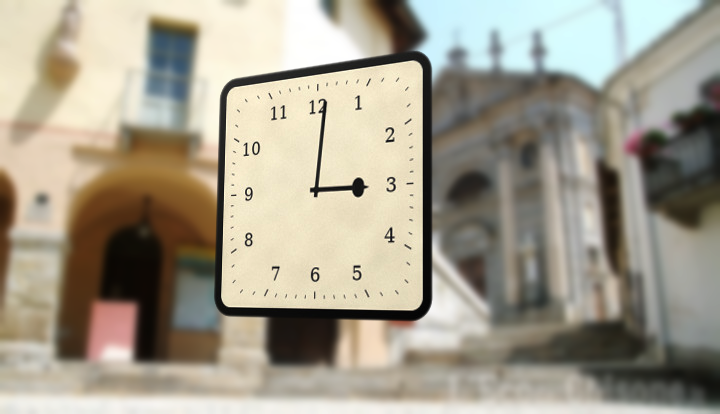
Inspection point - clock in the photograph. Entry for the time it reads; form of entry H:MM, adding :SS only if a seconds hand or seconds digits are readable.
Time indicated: 3:01
